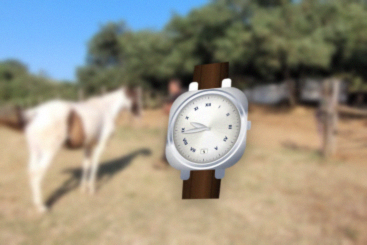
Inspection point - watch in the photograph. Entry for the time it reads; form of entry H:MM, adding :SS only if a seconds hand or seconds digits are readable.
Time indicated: 9:44
